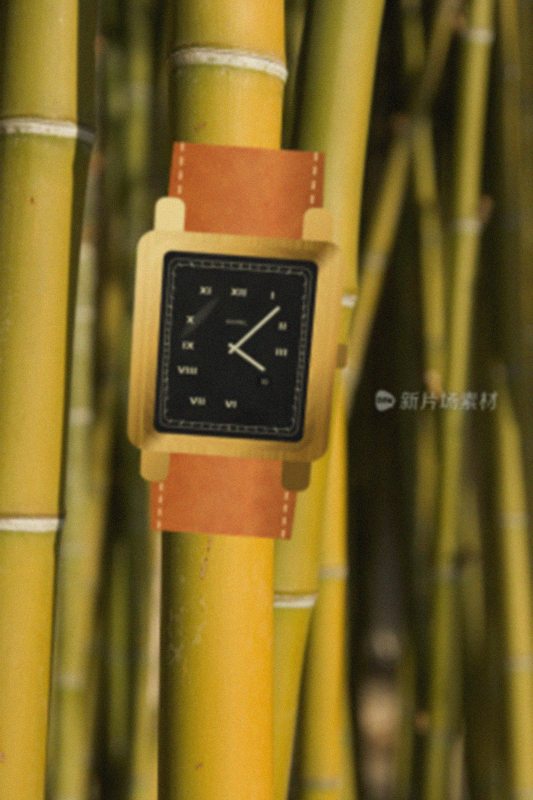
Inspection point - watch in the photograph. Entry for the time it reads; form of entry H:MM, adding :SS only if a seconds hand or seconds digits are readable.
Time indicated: 4:07
